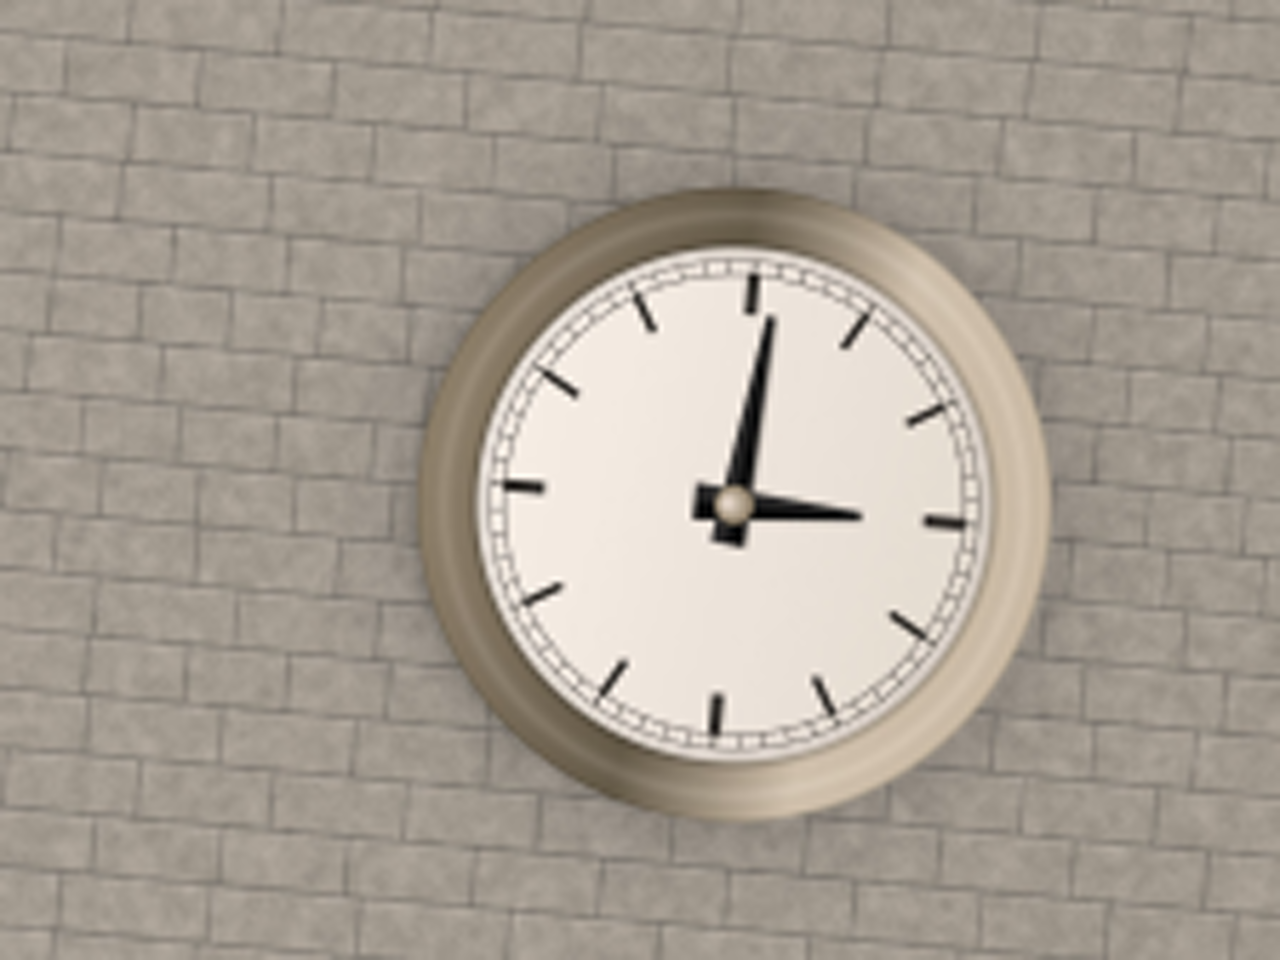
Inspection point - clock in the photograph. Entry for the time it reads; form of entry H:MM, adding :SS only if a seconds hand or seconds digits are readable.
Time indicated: 3:01
